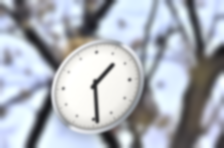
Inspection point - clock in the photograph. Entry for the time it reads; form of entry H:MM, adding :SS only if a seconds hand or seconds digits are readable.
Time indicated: 1:29
